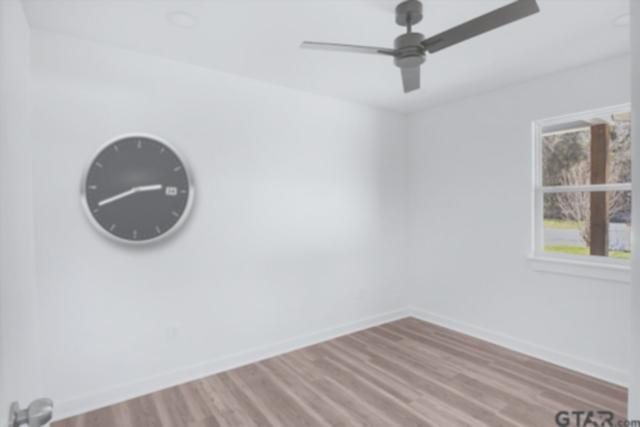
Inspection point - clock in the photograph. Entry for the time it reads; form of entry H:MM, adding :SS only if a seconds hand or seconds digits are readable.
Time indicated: 2:41
